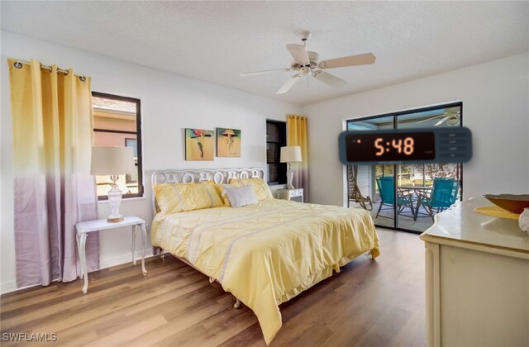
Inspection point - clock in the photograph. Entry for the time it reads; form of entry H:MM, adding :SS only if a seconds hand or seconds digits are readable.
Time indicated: 5:48
